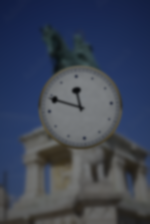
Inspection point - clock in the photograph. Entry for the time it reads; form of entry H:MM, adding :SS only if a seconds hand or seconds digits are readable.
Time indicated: 11:49
